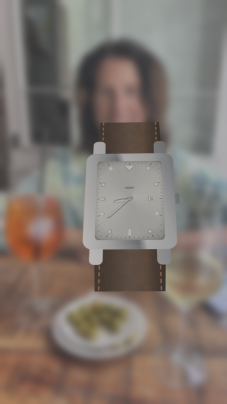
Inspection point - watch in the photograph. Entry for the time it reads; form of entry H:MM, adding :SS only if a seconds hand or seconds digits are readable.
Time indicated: 8:38
